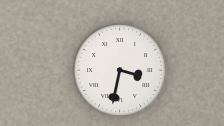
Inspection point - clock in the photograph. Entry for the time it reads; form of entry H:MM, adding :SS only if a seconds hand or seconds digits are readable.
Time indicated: 3:32
